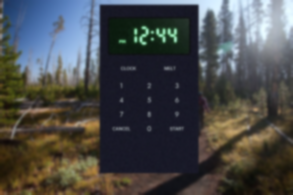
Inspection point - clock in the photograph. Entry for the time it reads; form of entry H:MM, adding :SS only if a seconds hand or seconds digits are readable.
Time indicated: 12:44
